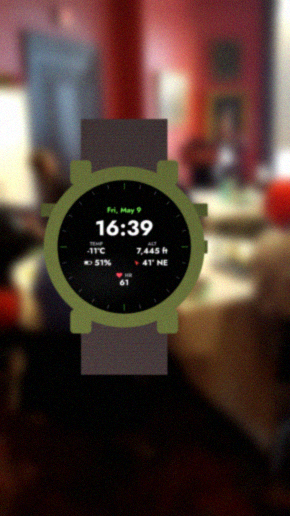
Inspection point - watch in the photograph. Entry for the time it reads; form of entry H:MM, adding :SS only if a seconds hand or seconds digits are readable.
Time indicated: 16:39
